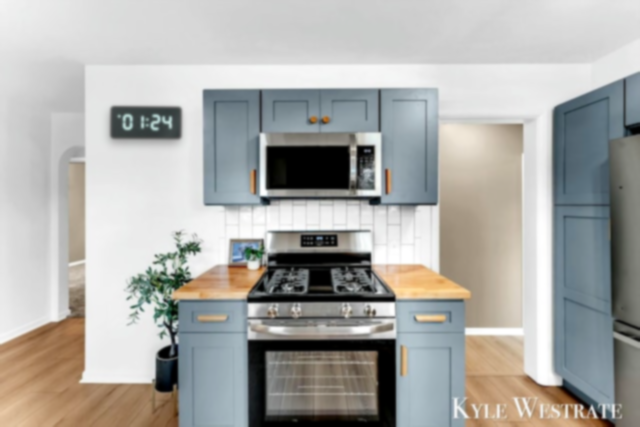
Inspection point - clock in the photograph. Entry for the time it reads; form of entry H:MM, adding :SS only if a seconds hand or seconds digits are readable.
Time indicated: 1:24
